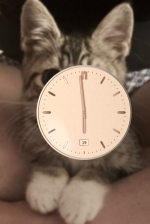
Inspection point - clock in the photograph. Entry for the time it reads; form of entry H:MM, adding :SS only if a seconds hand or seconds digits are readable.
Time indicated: 5:59
